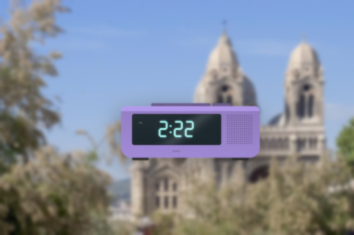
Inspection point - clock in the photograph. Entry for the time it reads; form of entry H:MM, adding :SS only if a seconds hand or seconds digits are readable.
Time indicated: 2:22
